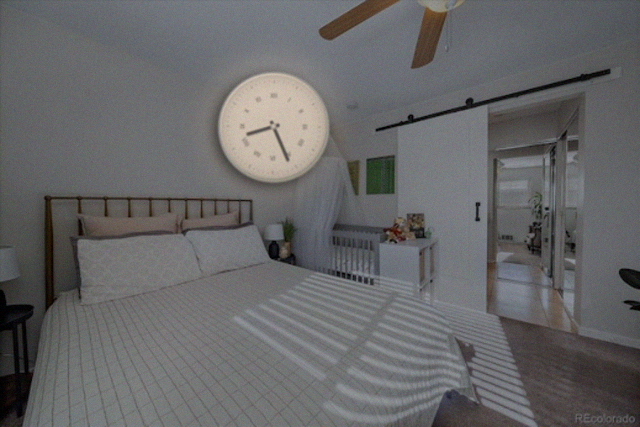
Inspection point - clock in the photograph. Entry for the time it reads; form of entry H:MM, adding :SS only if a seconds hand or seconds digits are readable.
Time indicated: 8:26
